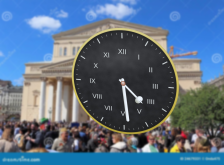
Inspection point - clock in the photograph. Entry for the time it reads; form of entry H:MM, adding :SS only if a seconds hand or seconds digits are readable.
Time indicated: 4:29
